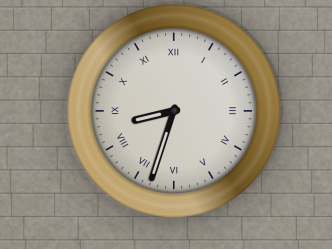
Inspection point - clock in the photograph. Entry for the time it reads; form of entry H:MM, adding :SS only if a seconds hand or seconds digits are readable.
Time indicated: 8:33
